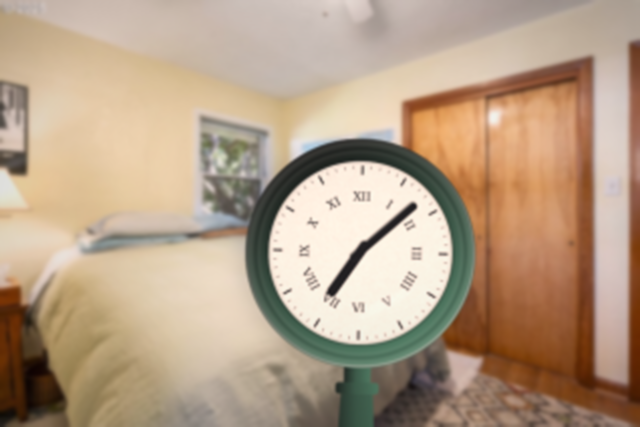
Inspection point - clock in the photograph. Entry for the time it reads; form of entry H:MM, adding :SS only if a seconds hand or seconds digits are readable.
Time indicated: 7:08
